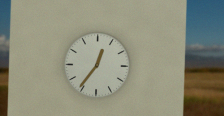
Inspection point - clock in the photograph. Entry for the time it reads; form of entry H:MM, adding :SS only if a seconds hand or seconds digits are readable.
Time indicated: 12:36
